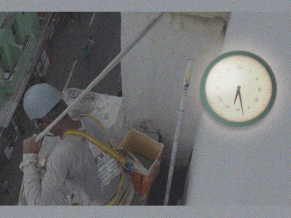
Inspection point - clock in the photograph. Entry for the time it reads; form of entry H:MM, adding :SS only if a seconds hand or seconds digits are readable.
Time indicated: 6:28
